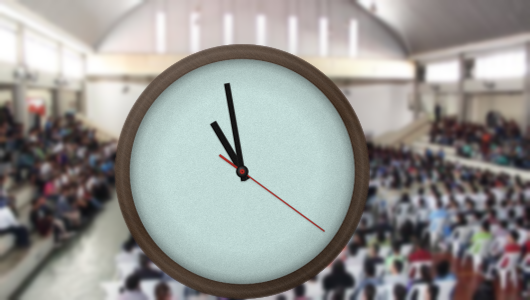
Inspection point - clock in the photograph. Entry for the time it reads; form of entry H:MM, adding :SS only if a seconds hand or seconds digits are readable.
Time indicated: 10:58:21
